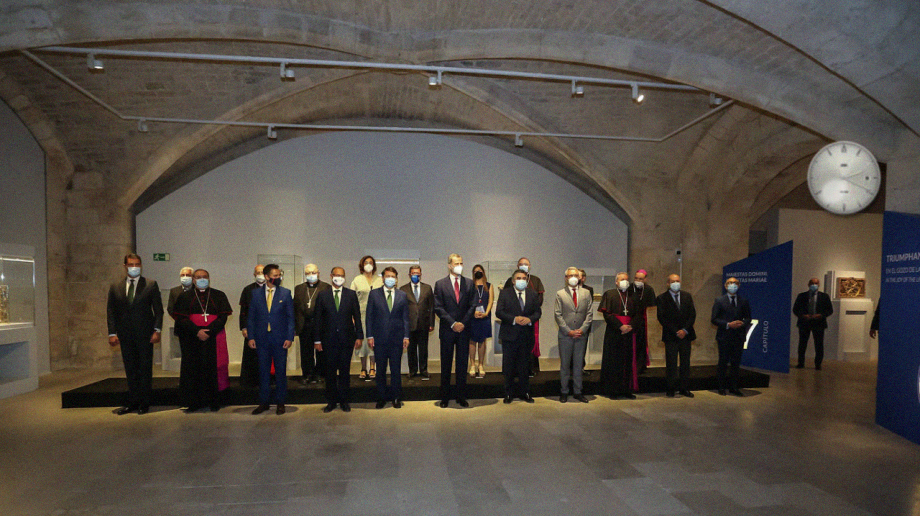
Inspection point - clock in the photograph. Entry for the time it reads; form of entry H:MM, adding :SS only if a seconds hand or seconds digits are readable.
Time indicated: 2:19
